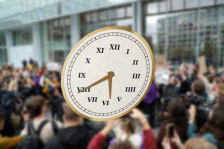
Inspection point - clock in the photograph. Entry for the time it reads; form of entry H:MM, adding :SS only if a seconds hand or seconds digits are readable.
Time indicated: 5:40
